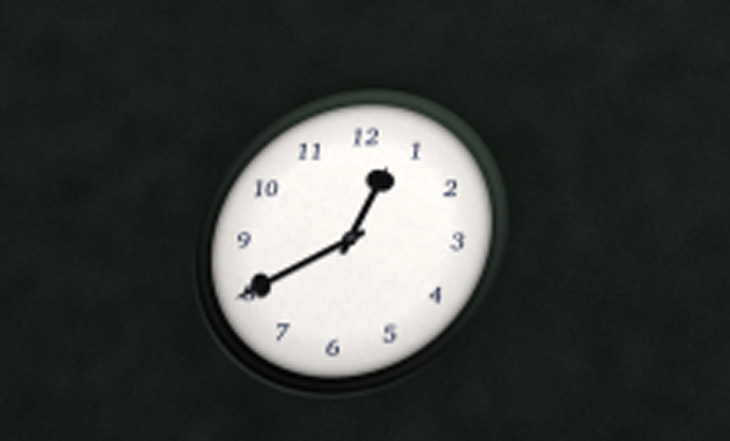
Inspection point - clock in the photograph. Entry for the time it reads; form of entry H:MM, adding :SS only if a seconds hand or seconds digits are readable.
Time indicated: 12:40
